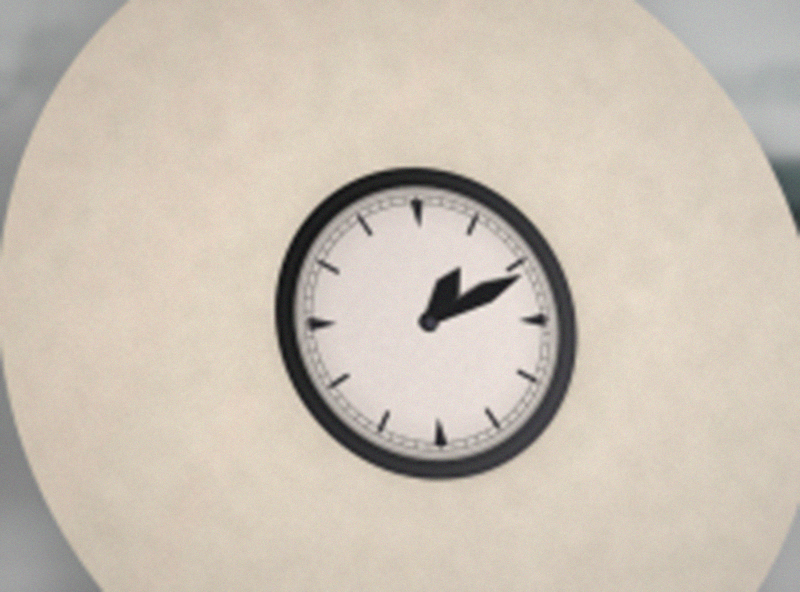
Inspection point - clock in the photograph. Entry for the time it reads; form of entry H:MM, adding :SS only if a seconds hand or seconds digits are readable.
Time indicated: 1:11
